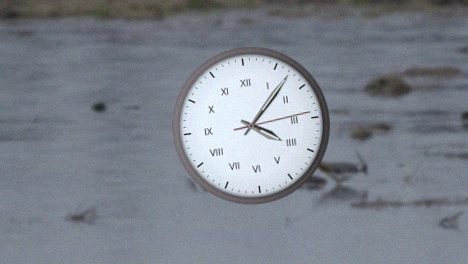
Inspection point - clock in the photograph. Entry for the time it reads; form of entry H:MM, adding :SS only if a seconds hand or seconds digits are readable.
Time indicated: 4:07:14
